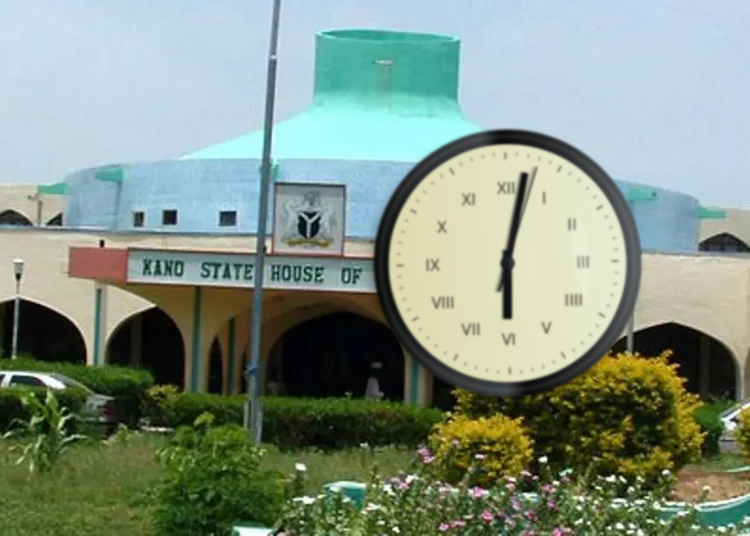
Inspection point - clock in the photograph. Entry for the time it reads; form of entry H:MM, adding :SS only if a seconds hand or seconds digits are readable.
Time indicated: 6:02:03
